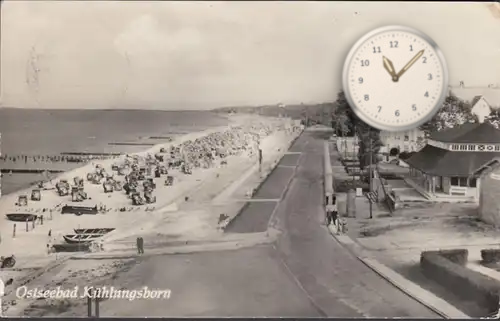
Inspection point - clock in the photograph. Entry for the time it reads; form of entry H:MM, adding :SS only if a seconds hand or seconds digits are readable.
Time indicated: 11:08
